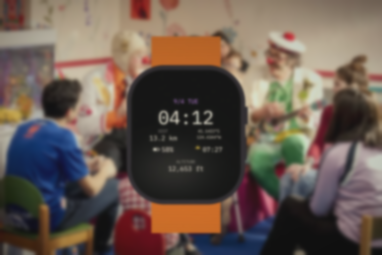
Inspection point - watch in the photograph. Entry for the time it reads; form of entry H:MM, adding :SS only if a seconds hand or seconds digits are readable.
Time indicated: 4:12
